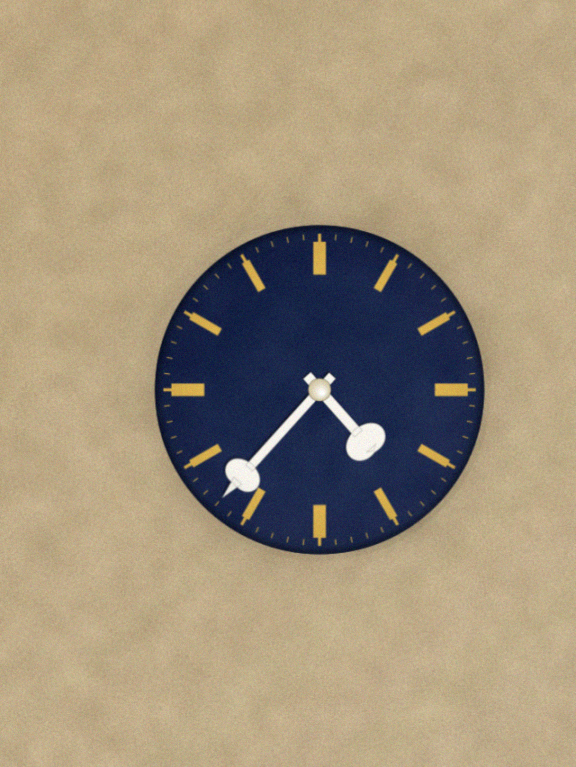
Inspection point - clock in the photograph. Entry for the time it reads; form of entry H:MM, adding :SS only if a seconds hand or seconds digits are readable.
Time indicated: 4:37
